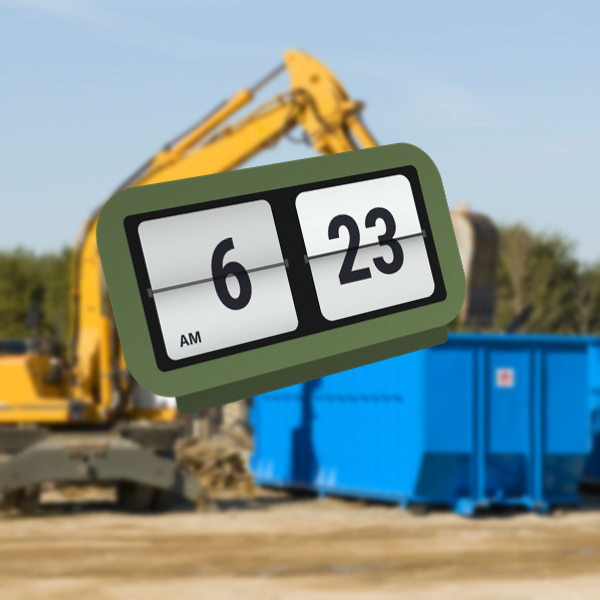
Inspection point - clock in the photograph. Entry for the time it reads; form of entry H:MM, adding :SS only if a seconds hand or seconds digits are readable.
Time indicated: 6:23
